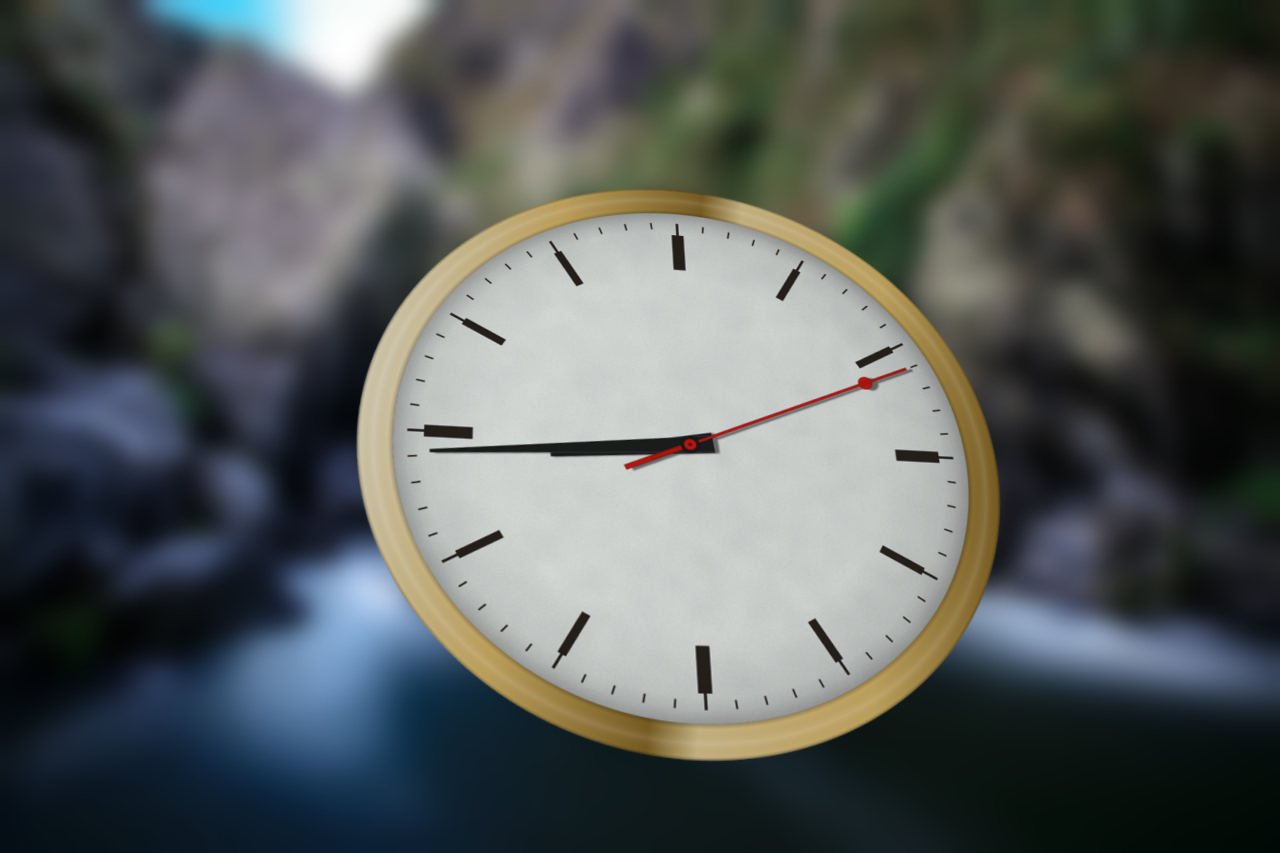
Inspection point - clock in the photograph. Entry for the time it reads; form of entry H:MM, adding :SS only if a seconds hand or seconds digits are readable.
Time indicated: 8:44:11
